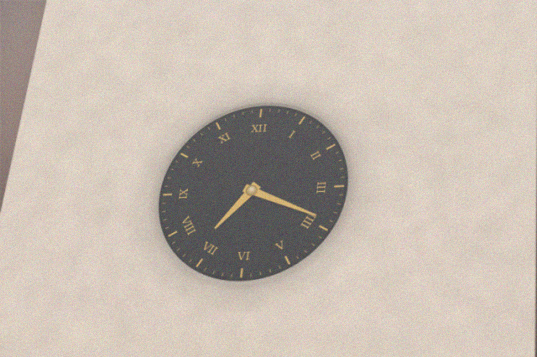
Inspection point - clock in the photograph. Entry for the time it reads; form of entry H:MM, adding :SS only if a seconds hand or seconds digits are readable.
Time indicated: 7:19
